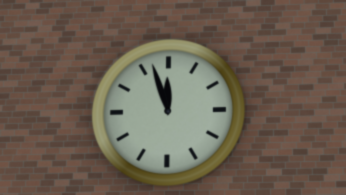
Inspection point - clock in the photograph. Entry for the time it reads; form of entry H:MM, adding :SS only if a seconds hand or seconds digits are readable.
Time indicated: 11:57
